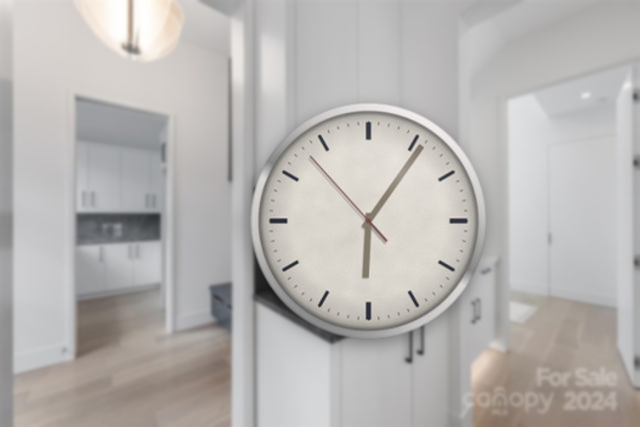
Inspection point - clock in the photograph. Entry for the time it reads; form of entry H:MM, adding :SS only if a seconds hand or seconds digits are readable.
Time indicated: 6:05:53
